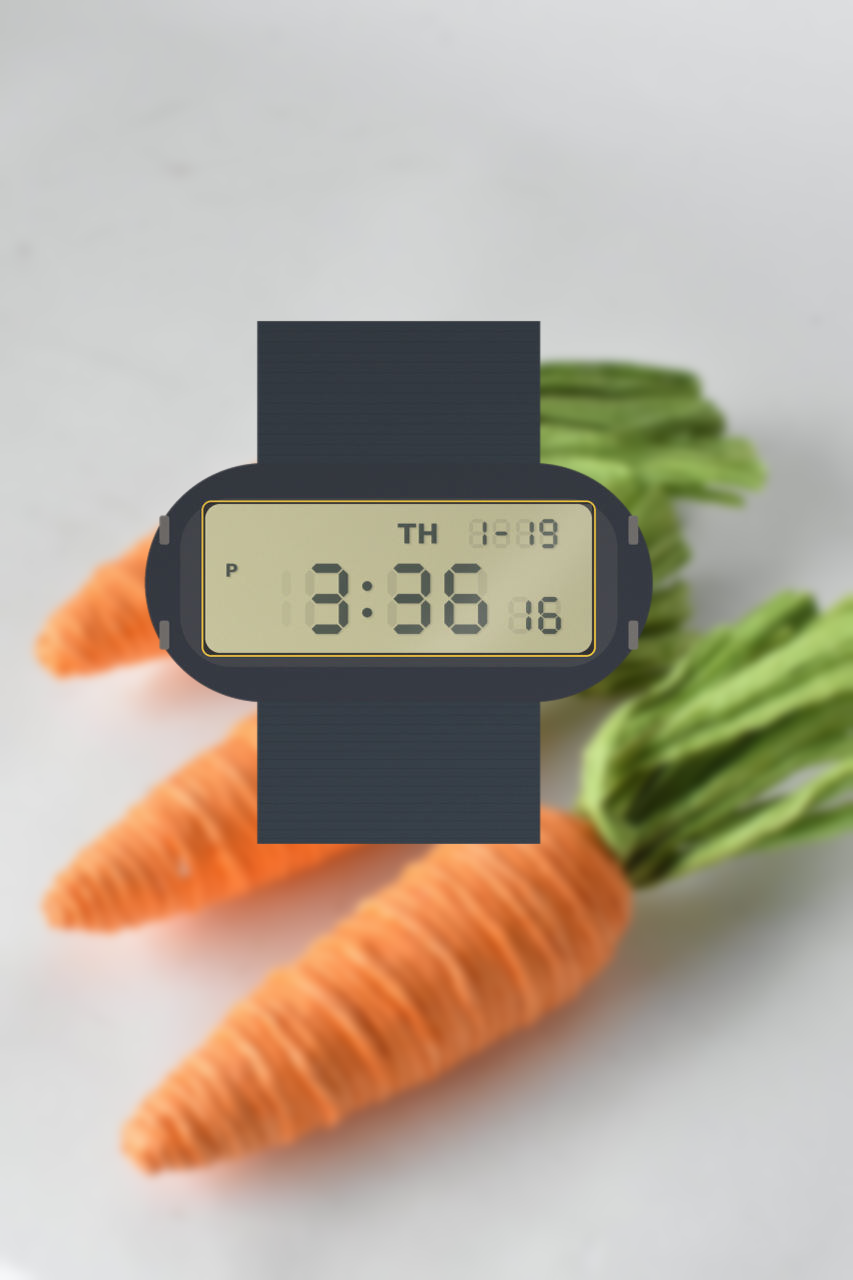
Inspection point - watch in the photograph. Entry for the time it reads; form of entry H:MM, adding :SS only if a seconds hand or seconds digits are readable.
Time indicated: 3:36:16
